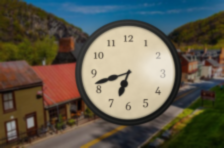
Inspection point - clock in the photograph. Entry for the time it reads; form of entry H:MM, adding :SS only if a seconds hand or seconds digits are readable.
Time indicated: 6:42
